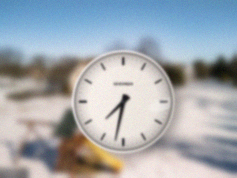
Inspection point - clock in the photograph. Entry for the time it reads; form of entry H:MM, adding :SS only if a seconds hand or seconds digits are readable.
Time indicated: 7:32
